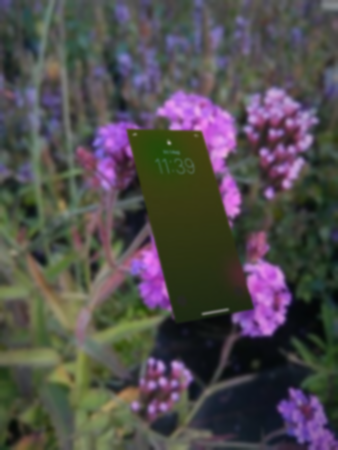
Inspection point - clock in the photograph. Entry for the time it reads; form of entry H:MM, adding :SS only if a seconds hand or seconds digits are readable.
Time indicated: 11:39
